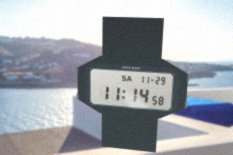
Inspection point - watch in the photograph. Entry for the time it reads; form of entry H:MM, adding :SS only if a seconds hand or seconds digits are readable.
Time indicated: 11:14:58
